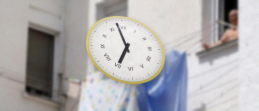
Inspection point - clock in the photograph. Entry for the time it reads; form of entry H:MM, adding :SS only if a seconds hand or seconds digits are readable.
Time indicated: 6:58
